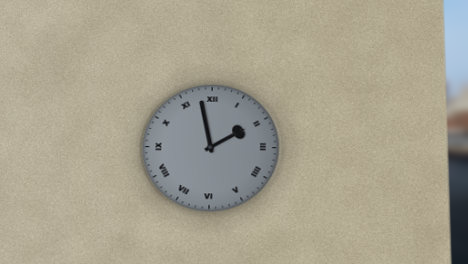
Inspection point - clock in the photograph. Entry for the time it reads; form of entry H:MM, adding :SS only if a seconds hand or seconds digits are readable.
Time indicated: 1:58
